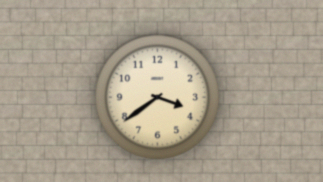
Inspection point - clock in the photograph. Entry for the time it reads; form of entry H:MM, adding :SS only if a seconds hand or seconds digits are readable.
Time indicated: 3:39
